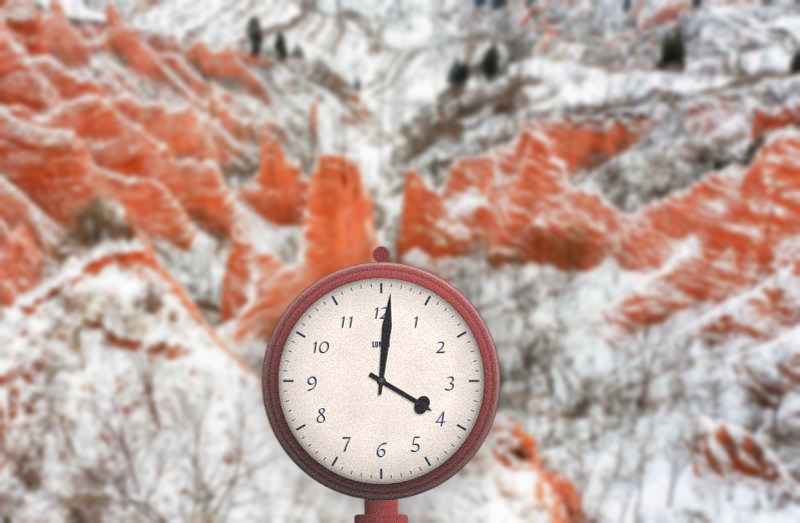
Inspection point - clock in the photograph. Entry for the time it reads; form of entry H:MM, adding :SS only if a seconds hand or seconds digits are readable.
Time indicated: 4:01
